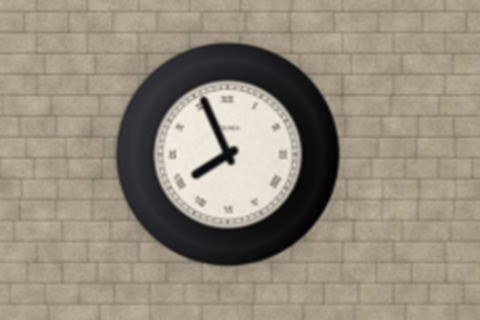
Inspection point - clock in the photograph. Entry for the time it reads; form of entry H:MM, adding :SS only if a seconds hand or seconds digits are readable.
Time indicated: 7:56
